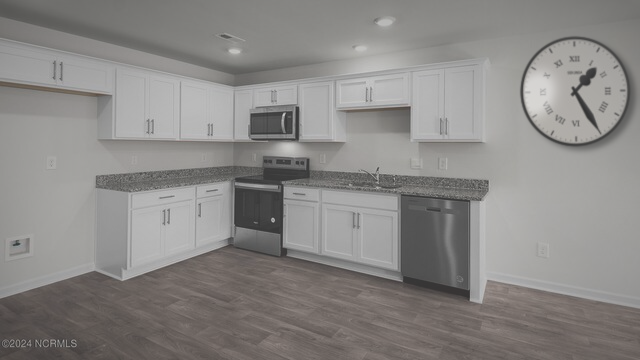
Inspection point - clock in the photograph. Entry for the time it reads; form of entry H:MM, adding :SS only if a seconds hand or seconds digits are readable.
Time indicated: 1:25
